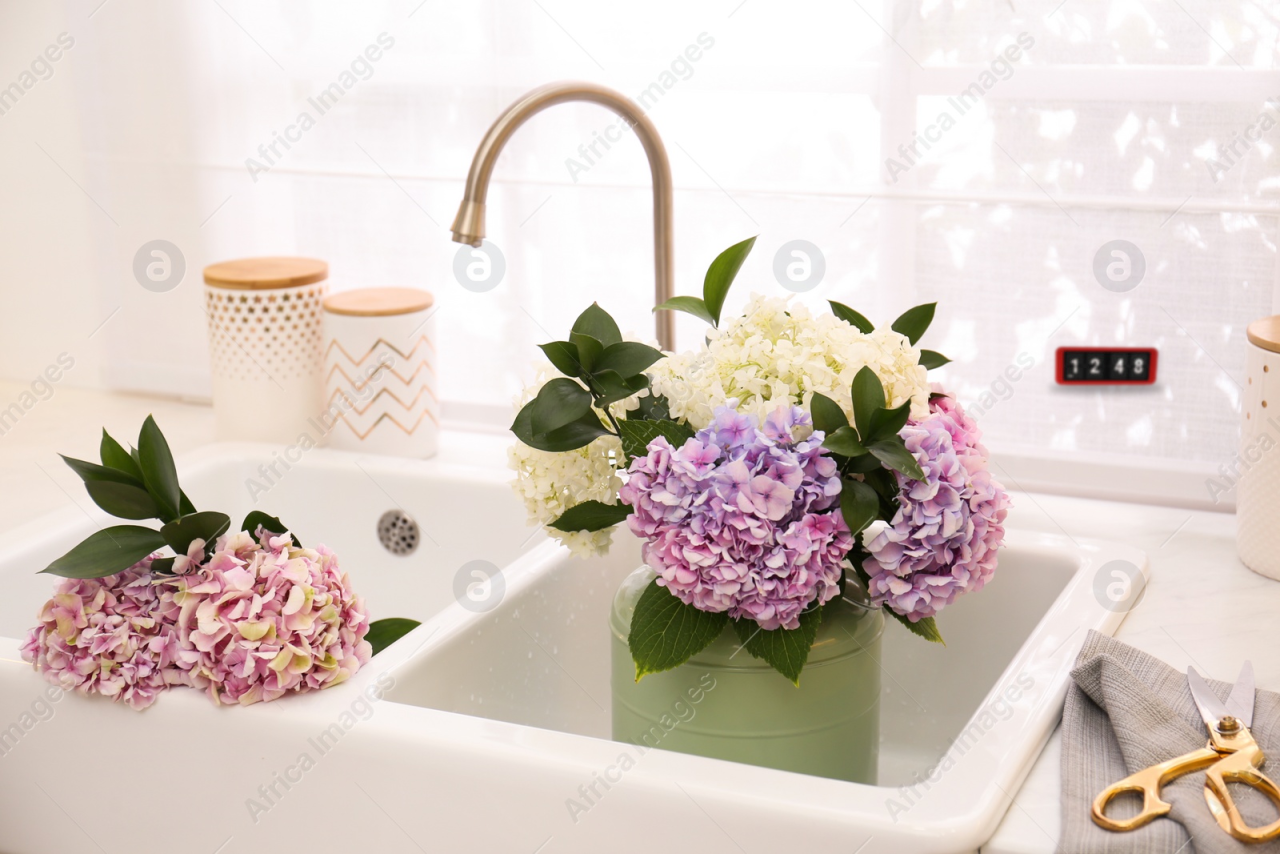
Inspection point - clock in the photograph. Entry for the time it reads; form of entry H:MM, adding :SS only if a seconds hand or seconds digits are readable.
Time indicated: 12:48
